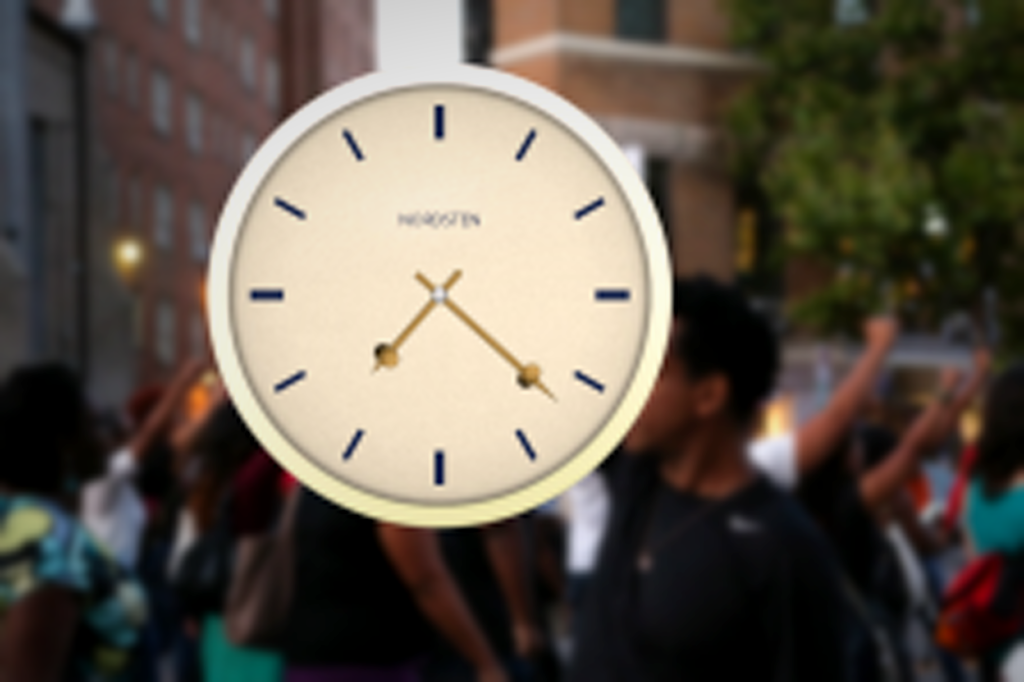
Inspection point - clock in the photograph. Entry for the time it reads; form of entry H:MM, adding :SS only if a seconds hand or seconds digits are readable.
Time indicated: 7:22
